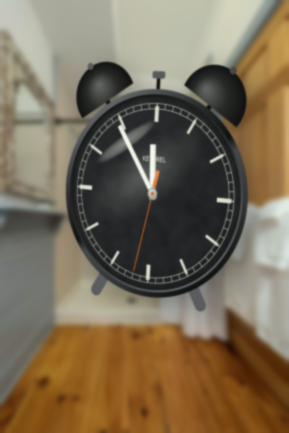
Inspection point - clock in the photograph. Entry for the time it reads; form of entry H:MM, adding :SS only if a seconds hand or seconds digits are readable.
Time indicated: 11:54:32
